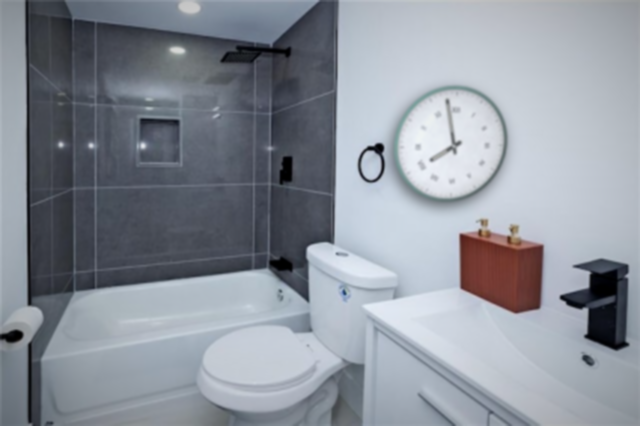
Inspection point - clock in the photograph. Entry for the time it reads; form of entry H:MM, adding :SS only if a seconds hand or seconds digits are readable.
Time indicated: 7:58
